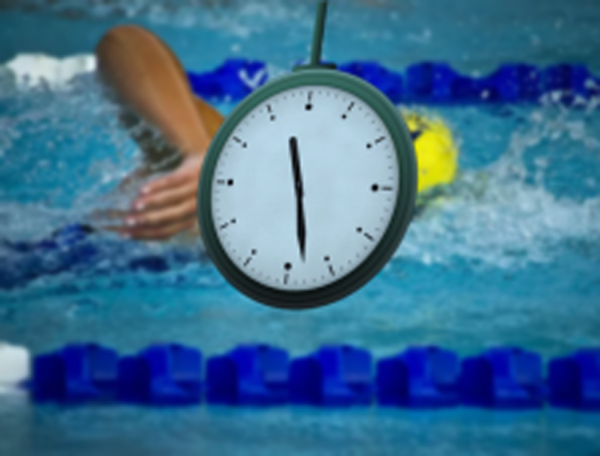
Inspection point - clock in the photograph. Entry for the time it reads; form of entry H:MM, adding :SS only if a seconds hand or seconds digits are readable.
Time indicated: 11:28
